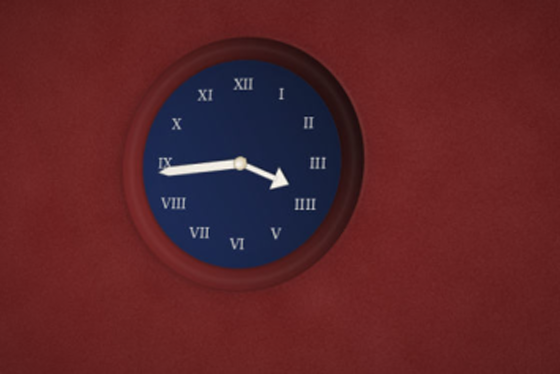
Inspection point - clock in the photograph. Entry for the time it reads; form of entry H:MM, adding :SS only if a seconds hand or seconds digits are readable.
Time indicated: 3:44
